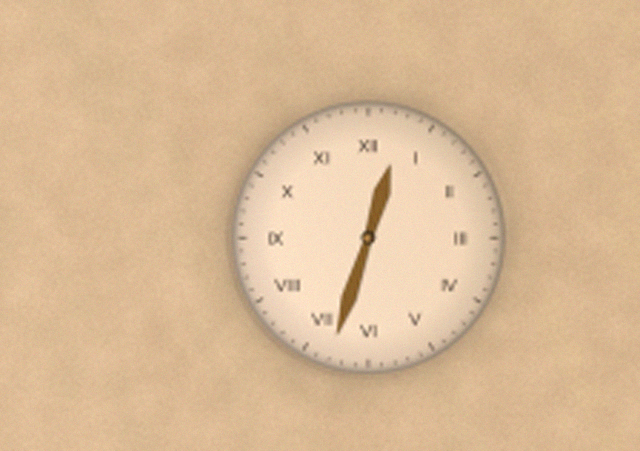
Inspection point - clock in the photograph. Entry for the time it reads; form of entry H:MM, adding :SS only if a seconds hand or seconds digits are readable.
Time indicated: 12:33
